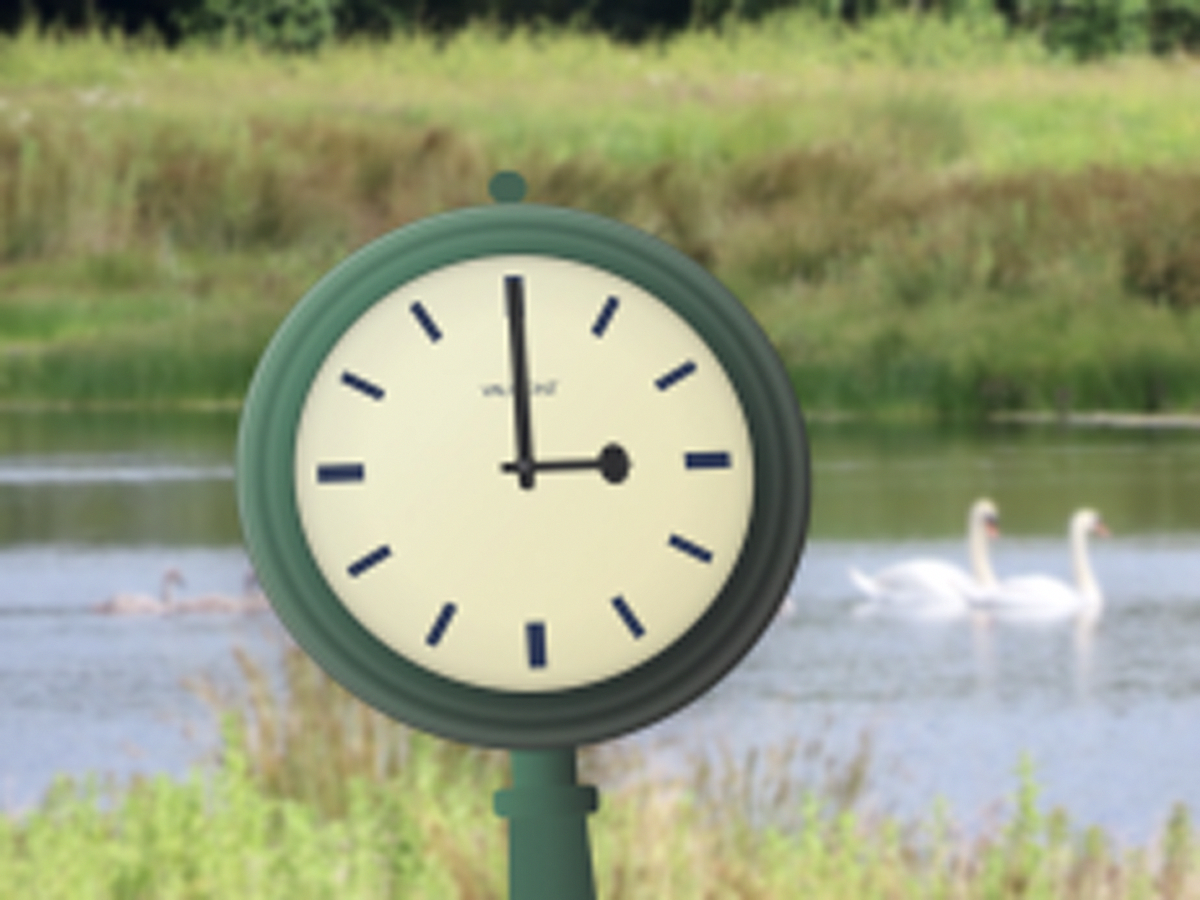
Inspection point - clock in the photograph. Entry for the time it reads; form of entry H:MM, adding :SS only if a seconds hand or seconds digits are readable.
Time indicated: 3:00
